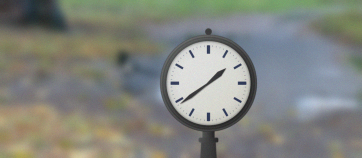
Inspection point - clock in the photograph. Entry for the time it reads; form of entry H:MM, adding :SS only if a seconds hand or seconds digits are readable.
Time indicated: 1:39
